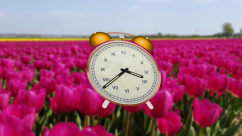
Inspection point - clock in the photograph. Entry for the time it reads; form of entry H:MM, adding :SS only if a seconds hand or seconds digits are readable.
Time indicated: 3:38
